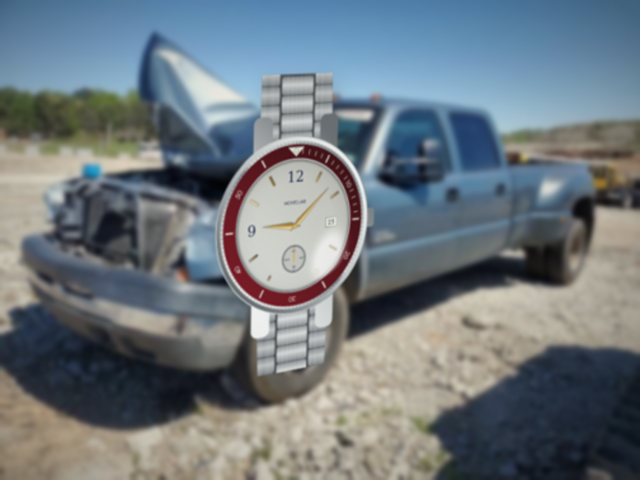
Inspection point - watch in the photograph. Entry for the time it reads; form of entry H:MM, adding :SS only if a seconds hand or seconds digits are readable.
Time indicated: 9:08
